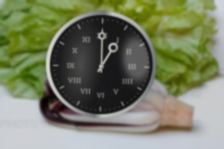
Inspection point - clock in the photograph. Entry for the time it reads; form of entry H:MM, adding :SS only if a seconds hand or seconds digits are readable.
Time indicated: 1:00
